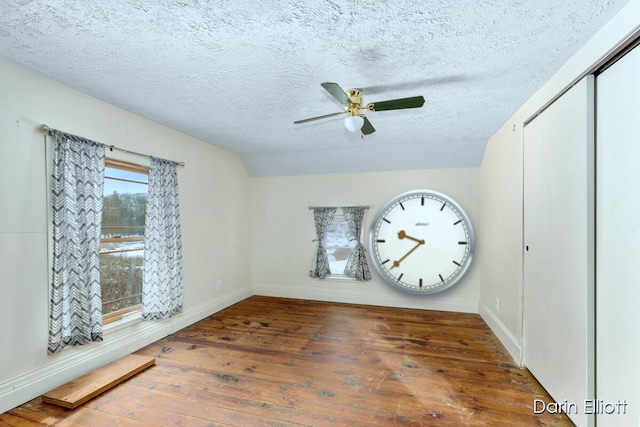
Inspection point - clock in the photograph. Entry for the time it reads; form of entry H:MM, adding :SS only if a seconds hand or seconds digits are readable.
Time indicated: 9:38
